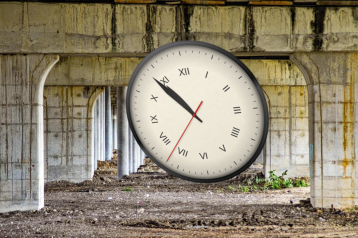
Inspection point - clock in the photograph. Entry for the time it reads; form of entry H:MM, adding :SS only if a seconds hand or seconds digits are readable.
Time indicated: 10:53:37
